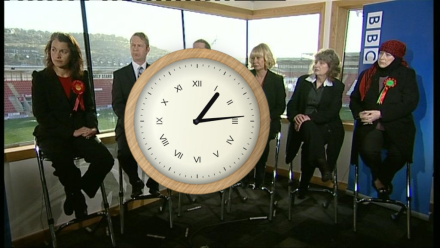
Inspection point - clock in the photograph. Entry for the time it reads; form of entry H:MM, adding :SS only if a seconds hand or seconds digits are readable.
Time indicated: 1:14
